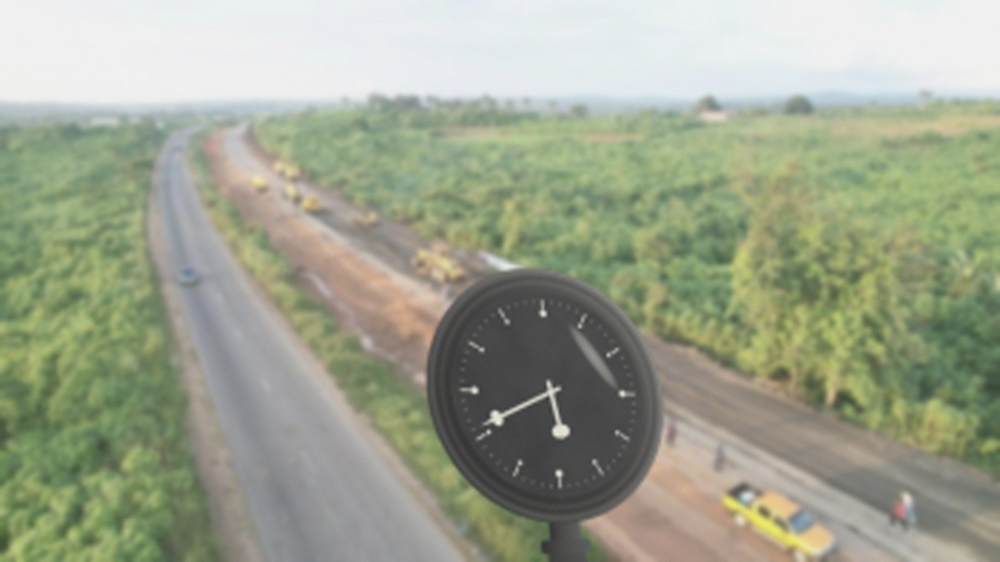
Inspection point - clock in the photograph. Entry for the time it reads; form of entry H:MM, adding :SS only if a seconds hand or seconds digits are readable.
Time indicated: 5:41
